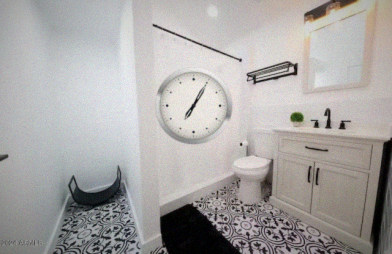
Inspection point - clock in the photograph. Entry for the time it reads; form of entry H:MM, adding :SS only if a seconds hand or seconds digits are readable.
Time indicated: 7:05
